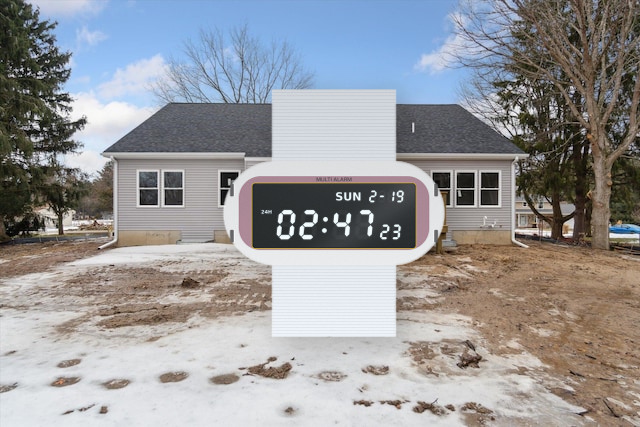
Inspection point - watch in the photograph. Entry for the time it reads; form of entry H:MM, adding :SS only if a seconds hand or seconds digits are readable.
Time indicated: 2:47:23
